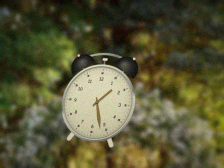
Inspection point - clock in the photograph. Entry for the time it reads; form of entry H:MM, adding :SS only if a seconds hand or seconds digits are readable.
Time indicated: 1:27
